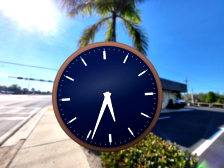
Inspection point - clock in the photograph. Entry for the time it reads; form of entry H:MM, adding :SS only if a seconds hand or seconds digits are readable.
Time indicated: 5:34
